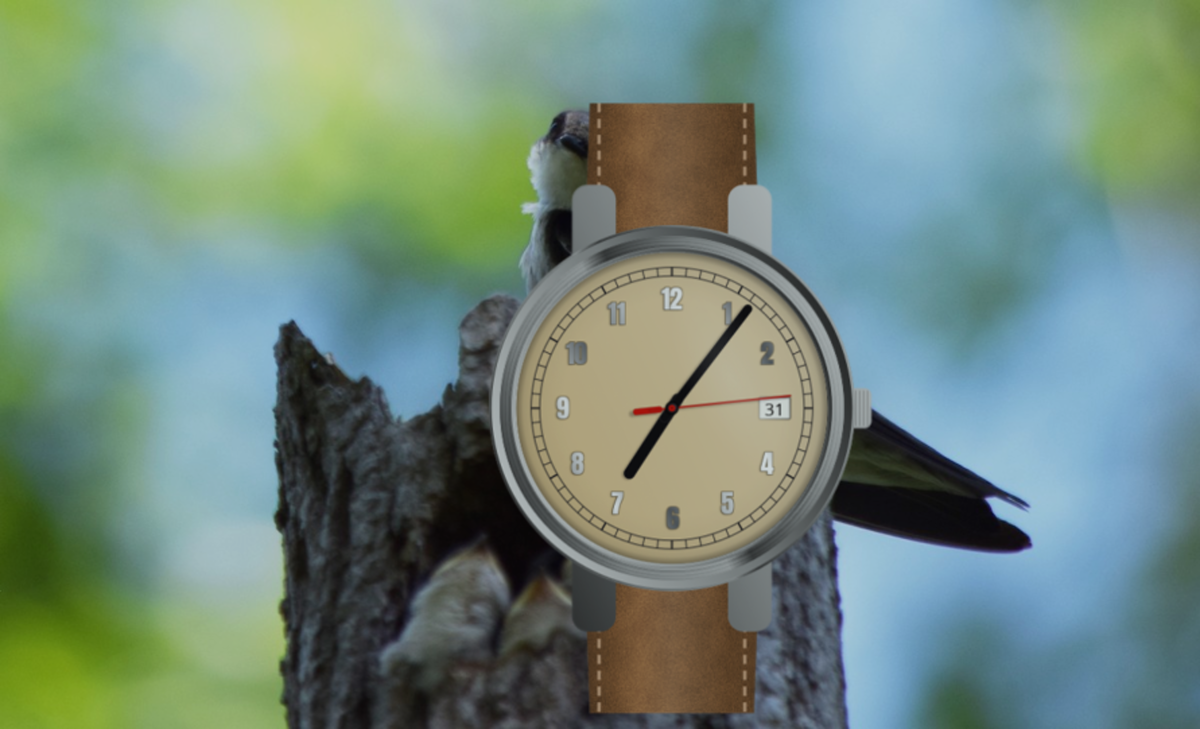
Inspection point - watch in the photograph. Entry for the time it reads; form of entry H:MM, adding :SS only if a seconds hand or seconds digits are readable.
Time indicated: 7:06:14
